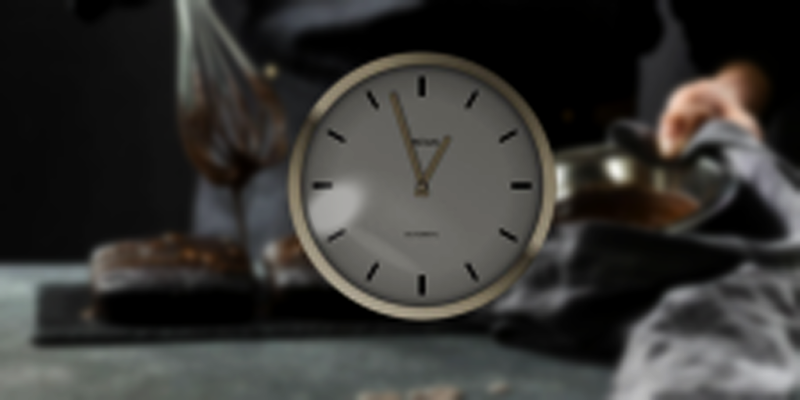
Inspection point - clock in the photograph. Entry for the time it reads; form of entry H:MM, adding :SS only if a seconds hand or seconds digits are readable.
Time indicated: 12:57
